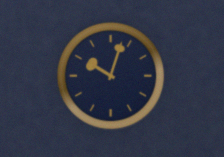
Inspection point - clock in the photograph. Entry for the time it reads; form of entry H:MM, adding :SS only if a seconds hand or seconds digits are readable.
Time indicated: 10:03
